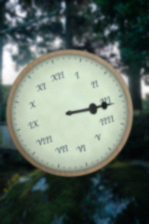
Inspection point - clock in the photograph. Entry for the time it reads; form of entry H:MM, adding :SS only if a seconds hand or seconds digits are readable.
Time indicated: 3:16
